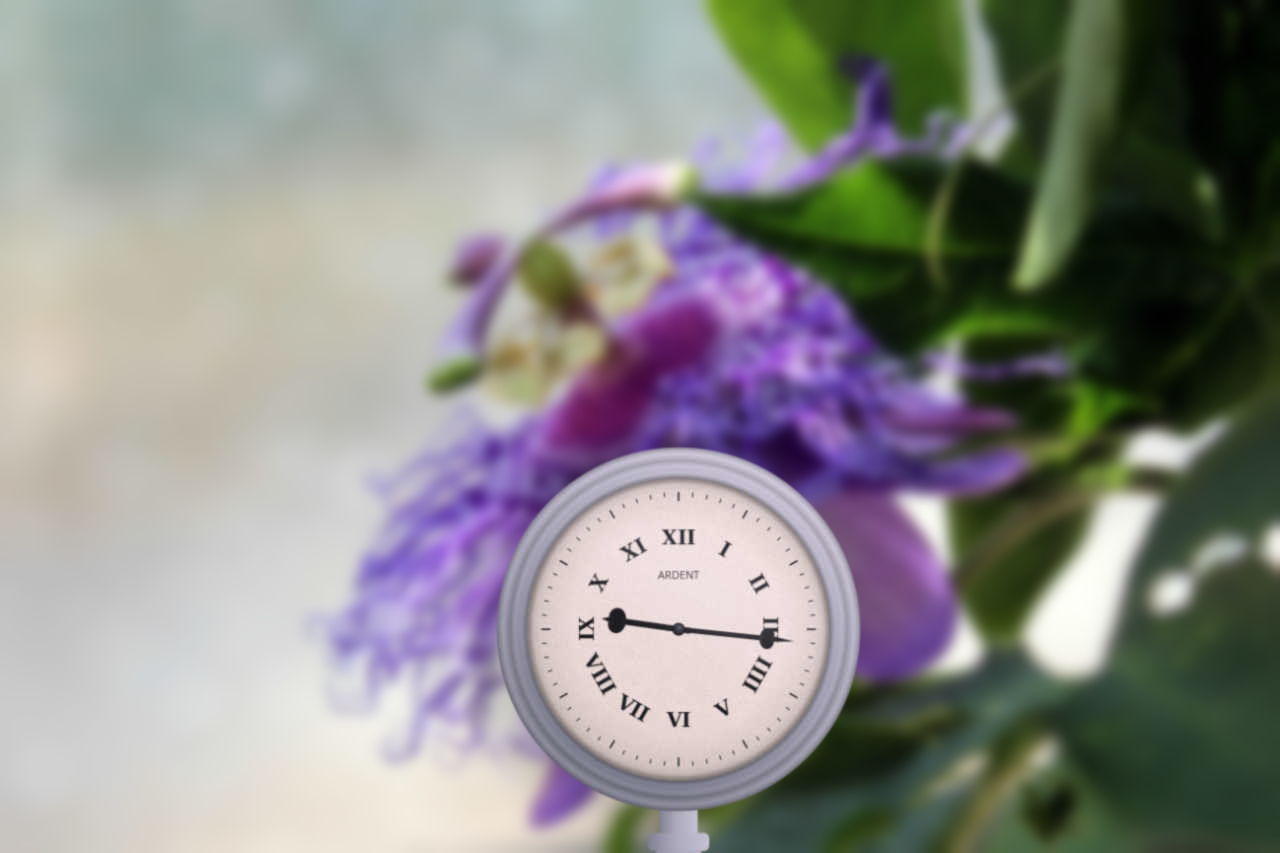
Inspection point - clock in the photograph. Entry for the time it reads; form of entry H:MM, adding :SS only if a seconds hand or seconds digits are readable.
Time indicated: 9:16
